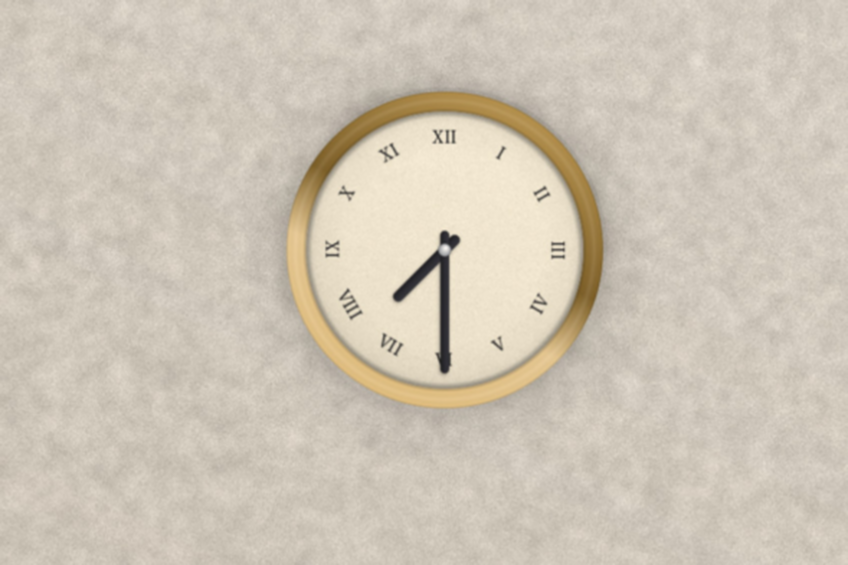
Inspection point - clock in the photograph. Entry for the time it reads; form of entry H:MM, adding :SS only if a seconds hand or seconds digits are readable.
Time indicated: 7:30
